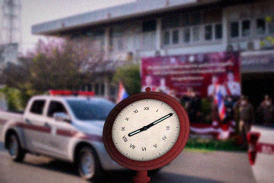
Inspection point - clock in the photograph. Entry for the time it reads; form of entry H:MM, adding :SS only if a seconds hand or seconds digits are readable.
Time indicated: 8:10
